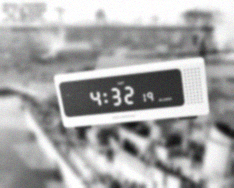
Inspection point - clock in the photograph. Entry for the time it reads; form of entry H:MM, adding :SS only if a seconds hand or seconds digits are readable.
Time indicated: 4:32
